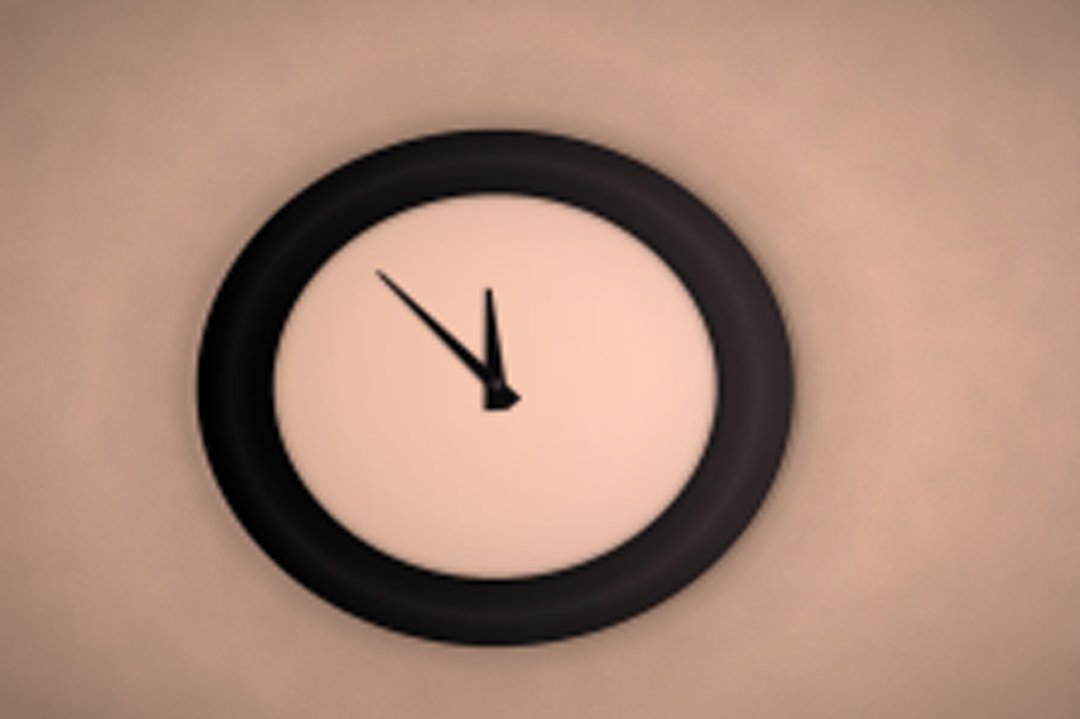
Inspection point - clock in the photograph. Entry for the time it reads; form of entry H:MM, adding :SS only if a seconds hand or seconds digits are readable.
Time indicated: 11:53
